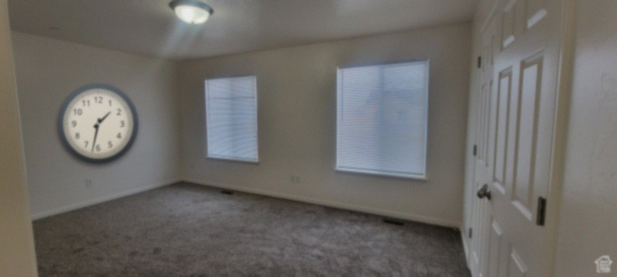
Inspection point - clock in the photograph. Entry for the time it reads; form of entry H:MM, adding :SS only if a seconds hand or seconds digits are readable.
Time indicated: 1:32
